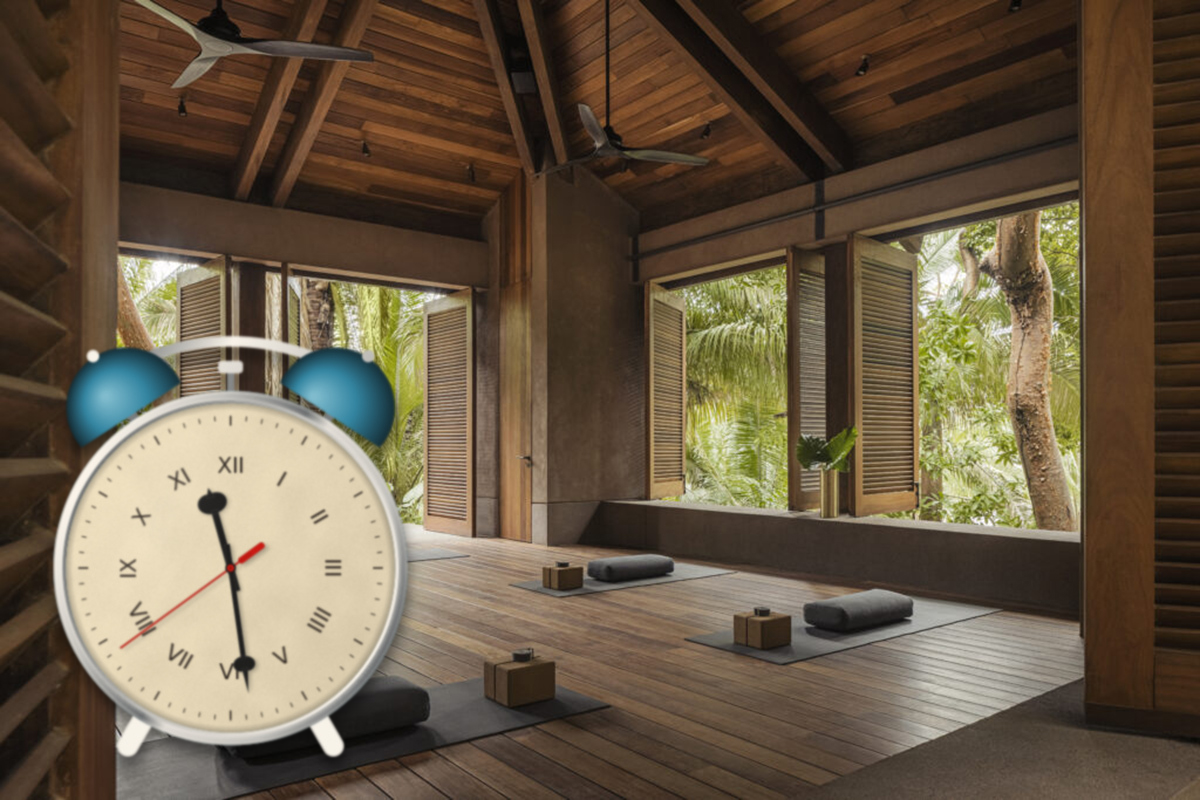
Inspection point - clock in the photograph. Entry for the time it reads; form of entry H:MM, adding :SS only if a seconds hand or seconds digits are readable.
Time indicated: 11:28:39
